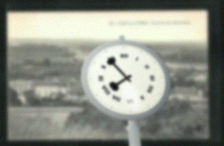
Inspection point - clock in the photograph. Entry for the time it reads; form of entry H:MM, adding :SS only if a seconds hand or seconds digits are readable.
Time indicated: 7:54
